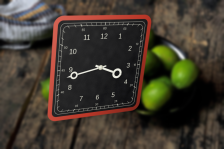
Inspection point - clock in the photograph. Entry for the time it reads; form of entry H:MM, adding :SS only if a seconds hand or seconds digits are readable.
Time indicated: 3:43
